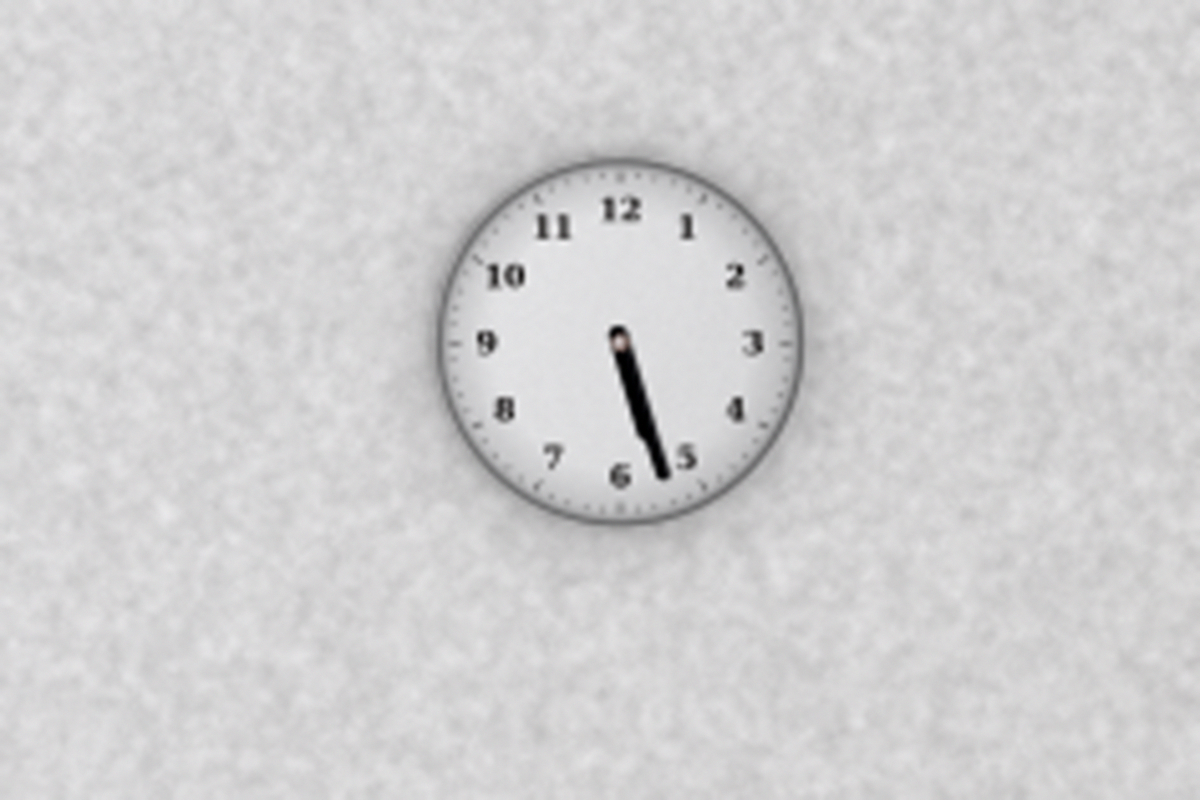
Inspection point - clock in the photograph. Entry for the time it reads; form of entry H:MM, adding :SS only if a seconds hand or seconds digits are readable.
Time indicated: 5:27
